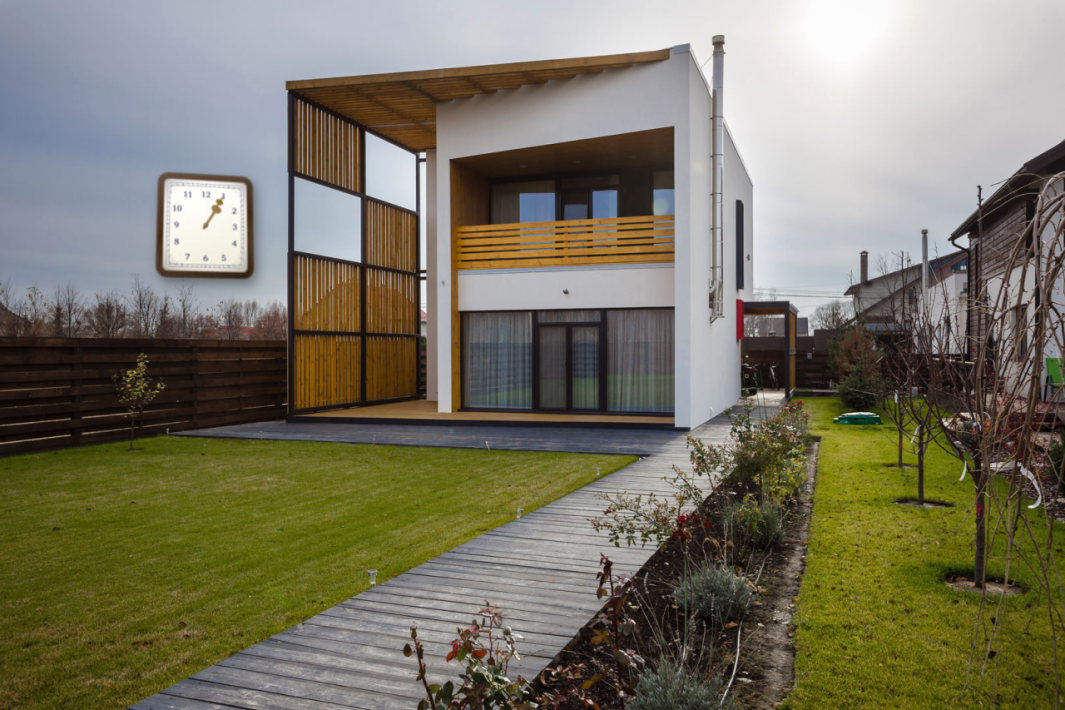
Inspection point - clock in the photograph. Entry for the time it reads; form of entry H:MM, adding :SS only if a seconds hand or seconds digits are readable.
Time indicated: 1:05
